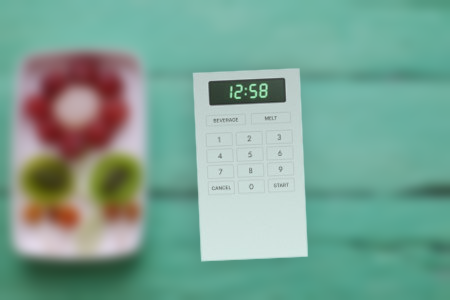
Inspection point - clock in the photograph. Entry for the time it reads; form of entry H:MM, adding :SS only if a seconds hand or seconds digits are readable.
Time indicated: 12:58
